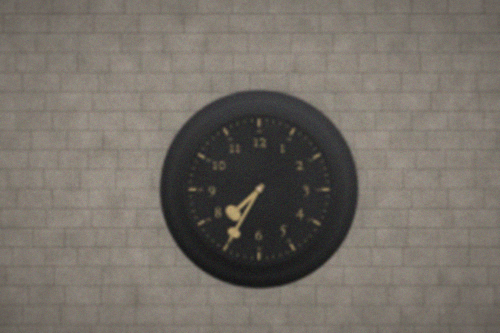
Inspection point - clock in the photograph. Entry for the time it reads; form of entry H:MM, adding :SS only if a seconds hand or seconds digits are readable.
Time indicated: 7:35
